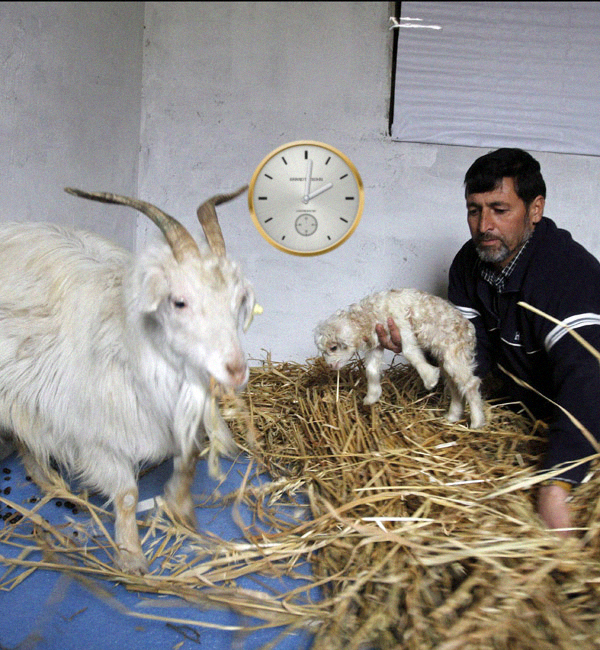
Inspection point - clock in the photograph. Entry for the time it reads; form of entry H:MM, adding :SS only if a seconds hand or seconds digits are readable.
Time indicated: 2:01
